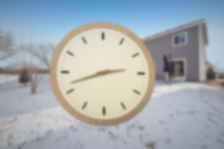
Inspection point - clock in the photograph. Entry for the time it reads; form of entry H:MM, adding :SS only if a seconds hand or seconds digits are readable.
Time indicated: 2:42
